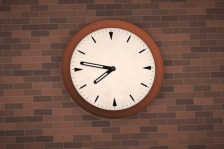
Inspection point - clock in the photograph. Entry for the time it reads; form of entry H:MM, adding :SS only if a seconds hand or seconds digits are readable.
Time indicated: 7:47
